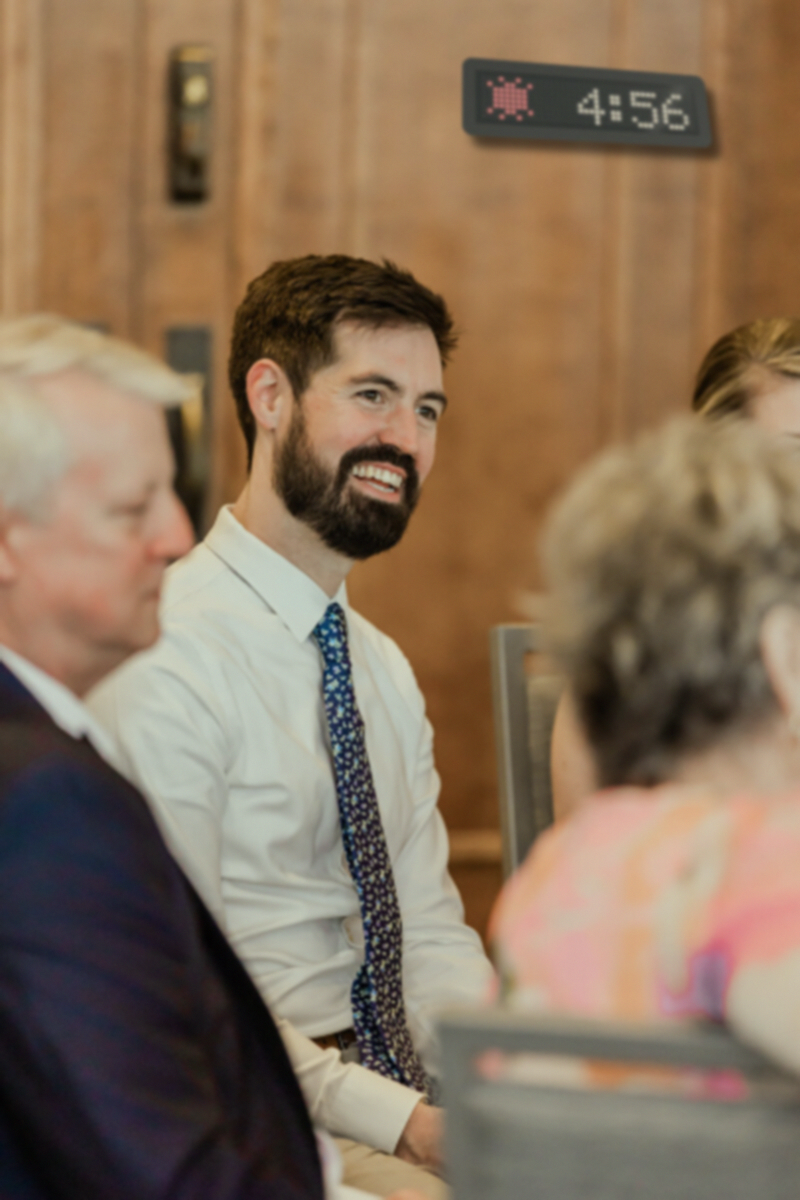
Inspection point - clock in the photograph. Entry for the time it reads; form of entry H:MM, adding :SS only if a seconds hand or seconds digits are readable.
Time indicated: 4:56
